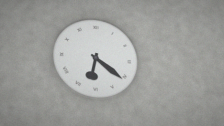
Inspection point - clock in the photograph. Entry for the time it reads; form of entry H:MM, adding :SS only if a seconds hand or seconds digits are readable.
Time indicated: 6:21
